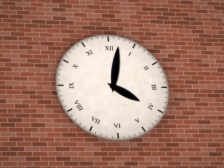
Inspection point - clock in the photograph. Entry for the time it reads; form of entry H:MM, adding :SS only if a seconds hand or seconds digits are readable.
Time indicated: 4:02
